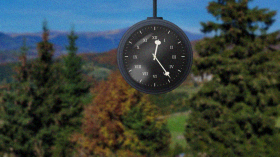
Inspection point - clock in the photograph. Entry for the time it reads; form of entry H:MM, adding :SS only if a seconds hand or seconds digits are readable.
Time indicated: 12:24
